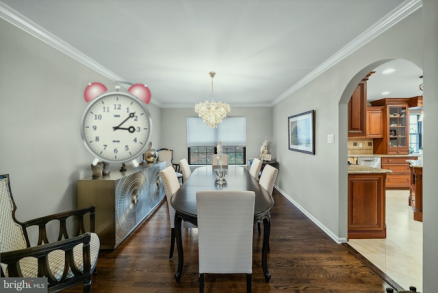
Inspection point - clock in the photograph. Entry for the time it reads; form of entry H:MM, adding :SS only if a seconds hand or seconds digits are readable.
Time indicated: 3:08
